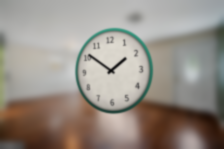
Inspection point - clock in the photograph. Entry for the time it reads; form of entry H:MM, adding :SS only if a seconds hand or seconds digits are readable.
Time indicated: 1:51
